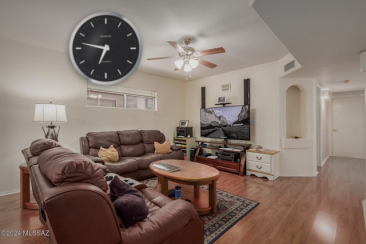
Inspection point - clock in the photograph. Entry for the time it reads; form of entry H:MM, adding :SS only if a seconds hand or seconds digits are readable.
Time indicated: 6:47
